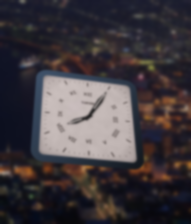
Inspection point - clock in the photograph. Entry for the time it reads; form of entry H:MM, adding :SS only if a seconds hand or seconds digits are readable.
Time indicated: 8:05
